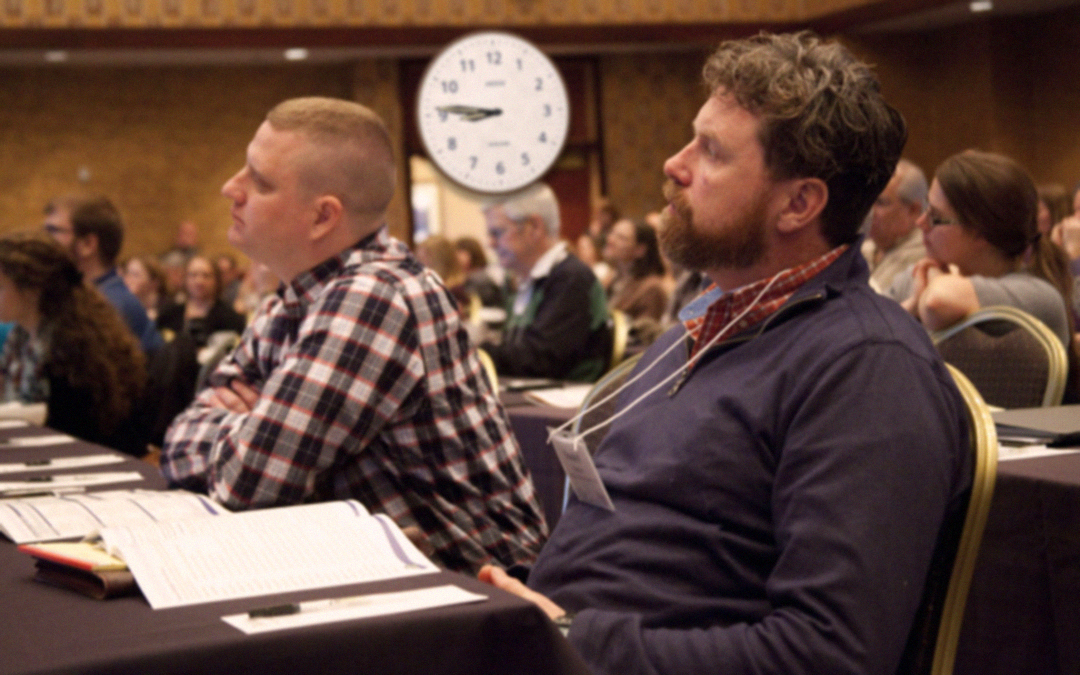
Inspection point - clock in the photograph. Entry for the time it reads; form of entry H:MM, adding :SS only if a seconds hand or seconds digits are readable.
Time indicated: 8:46
